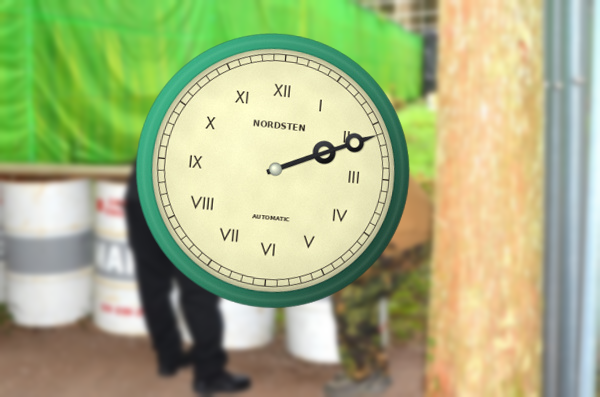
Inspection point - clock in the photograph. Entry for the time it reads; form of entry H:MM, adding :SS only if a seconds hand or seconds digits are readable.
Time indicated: 2:11
